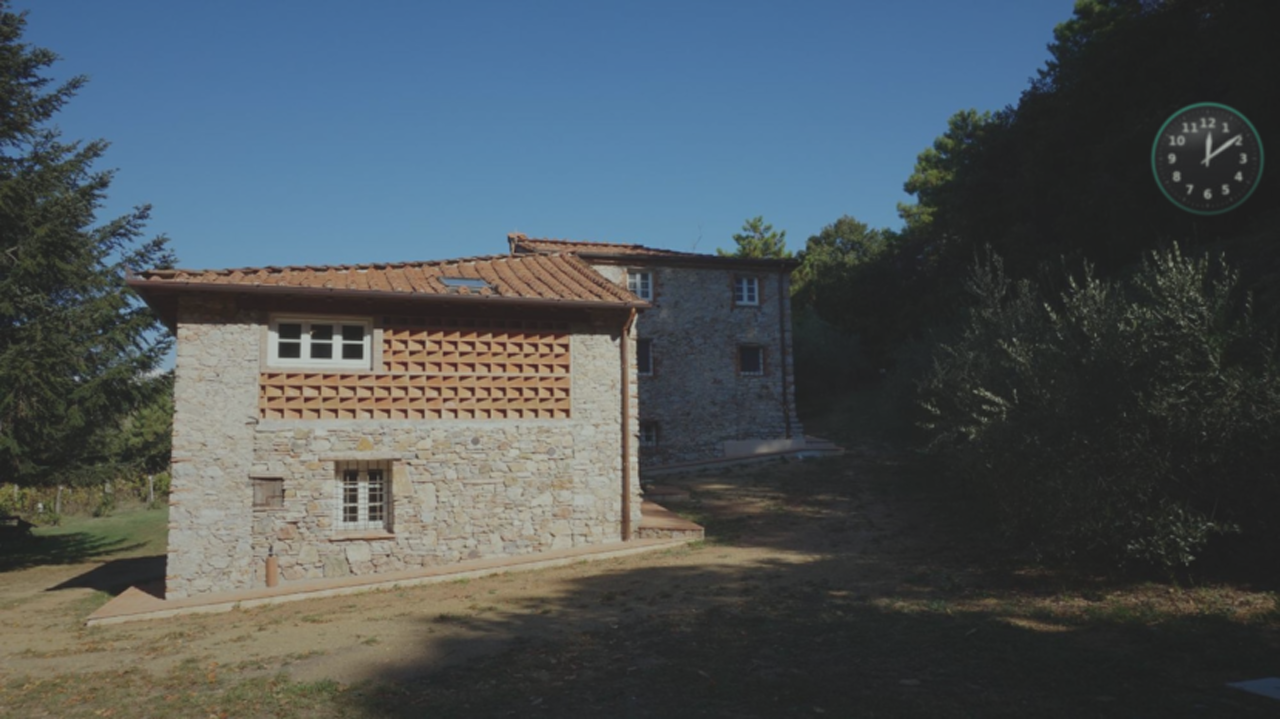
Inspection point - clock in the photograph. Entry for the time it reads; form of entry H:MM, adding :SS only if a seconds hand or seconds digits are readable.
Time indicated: 12:09
